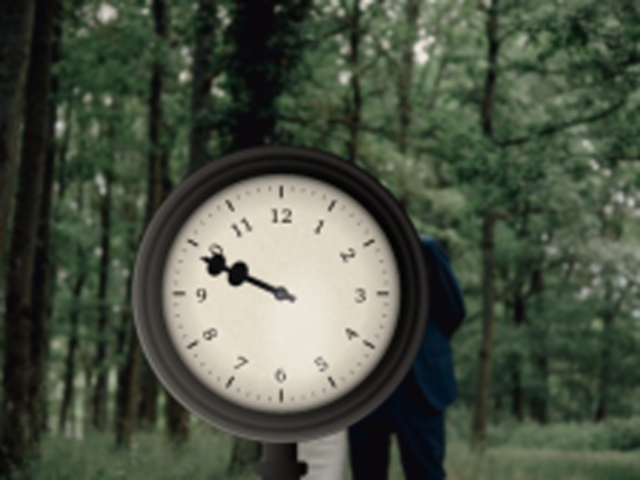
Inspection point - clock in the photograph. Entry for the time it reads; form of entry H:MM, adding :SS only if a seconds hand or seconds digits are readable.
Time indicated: 9:49
